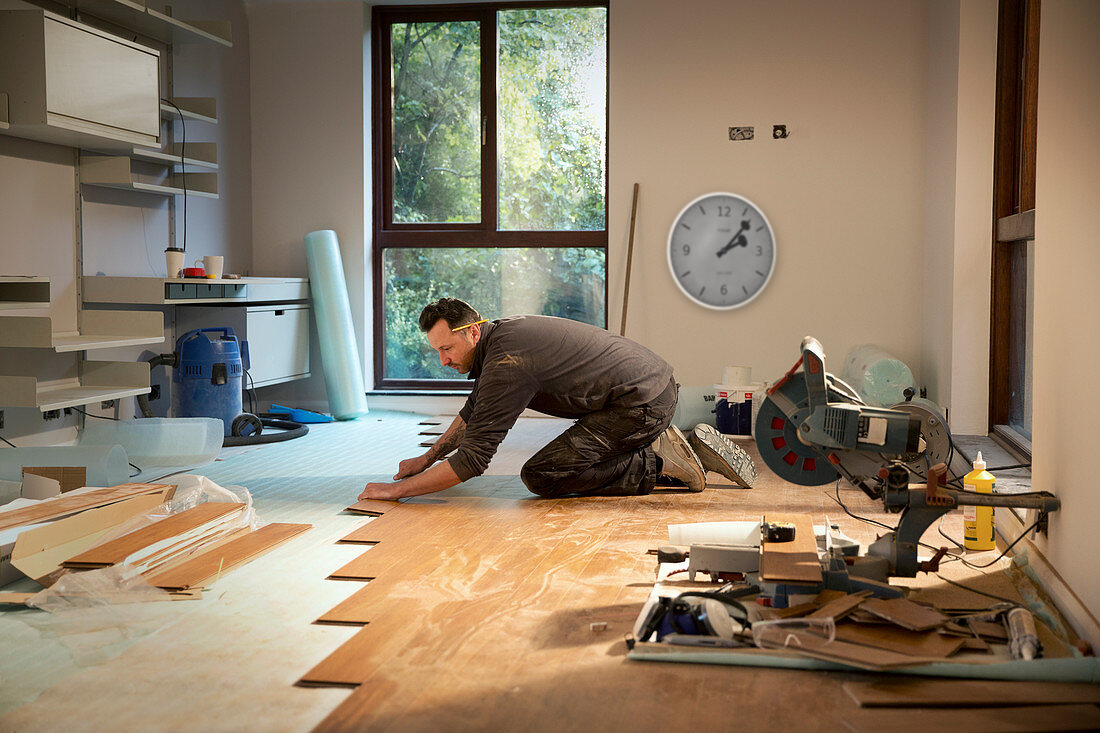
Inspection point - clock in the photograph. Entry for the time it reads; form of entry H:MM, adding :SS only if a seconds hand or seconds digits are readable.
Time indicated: 2:07
